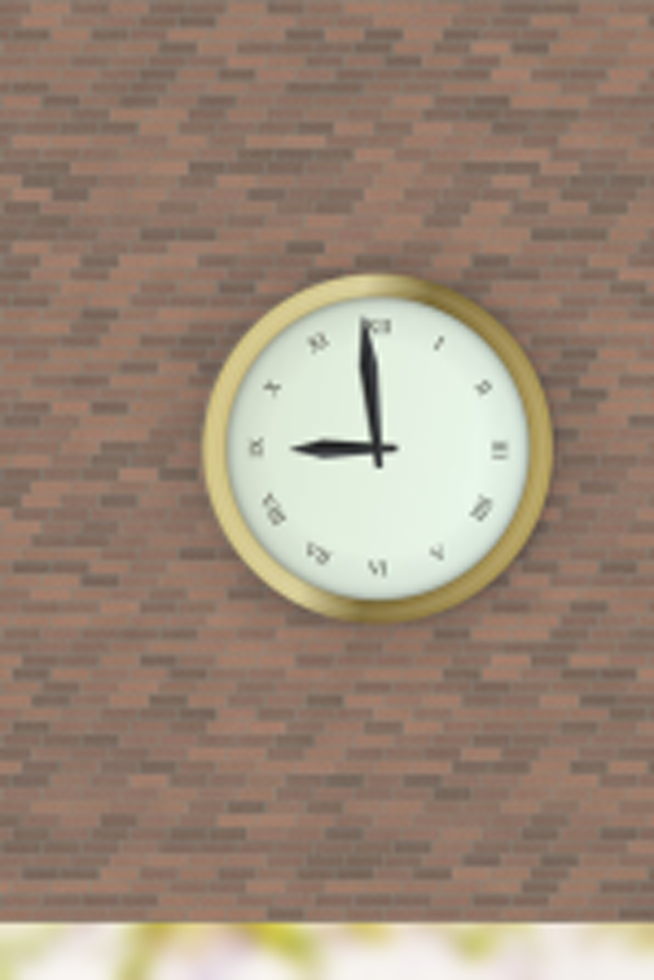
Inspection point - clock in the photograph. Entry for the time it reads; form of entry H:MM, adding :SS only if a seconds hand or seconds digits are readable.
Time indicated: 8:59
